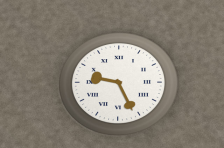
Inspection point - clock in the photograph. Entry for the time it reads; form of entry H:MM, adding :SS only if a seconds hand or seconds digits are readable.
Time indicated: 9:26
